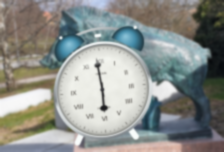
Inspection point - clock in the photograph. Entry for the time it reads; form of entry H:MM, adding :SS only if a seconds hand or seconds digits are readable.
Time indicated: 5:59
